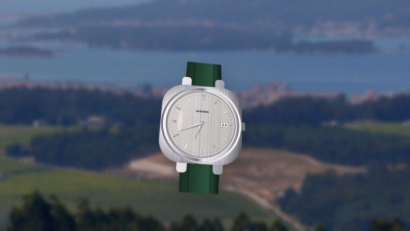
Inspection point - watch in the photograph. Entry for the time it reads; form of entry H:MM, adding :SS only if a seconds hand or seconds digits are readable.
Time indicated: 6:41
